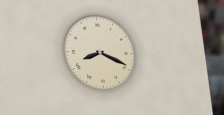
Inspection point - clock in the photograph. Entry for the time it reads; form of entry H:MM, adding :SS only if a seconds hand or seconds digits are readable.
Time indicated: 8:19
